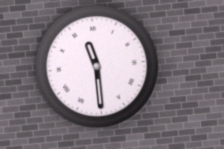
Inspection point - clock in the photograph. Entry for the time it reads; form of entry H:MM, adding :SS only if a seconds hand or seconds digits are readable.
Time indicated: 11:30
